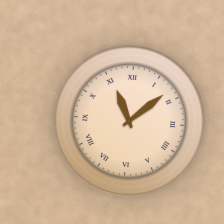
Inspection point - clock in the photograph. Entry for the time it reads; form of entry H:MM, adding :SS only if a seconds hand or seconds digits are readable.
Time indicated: 11:08
